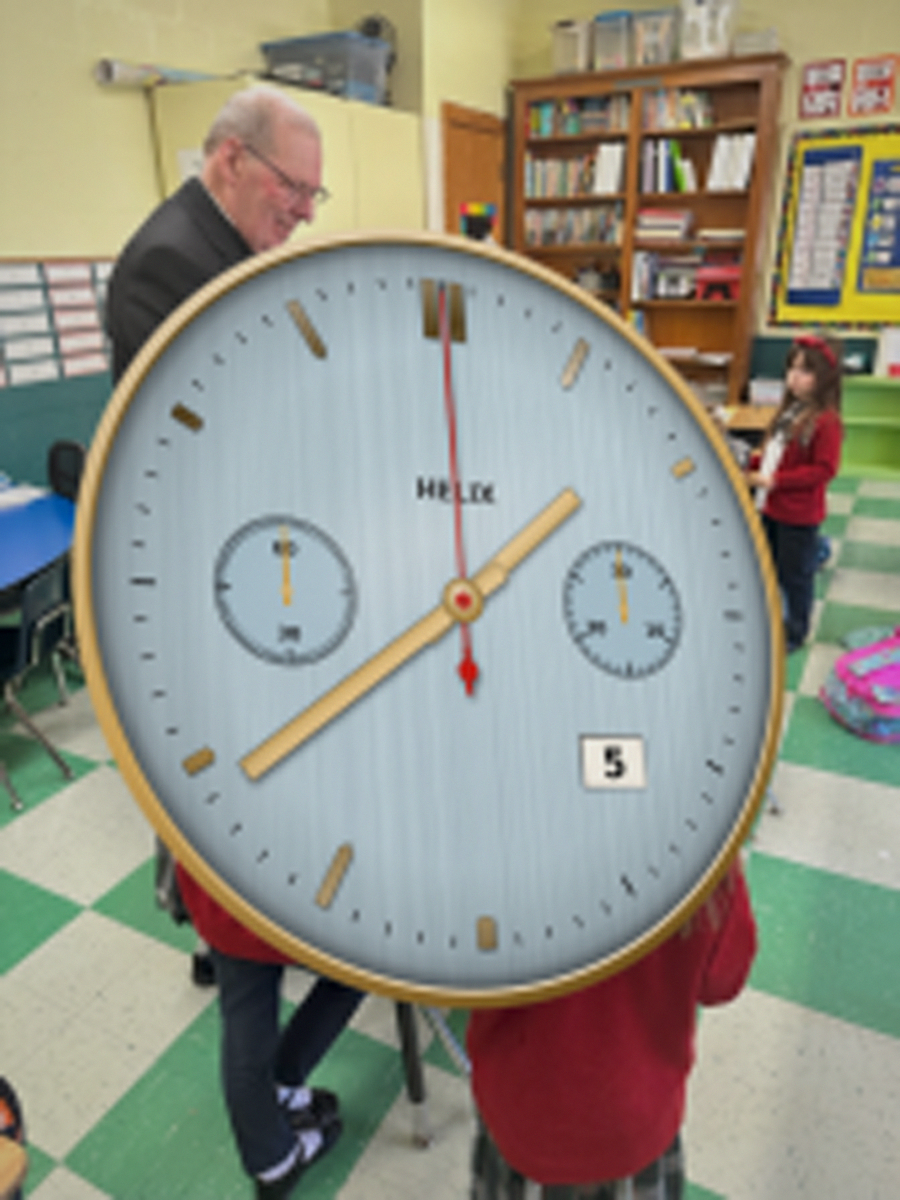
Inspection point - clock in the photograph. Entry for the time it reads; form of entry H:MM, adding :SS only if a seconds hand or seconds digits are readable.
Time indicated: 1:39
